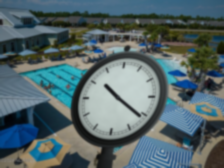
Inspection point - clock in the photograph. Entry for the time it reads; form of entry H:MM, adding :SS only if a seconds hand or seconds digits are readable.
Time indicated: 10:21
